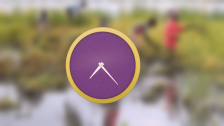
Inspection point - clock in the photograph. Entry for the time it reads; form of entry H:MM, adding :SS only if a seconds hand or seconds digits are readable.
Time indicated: 7:23
